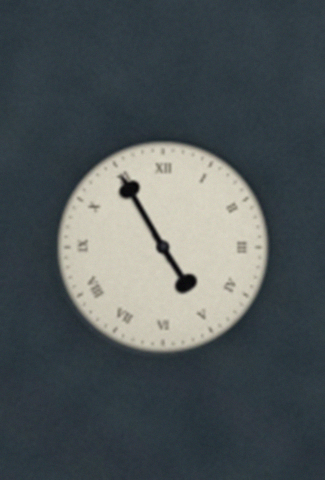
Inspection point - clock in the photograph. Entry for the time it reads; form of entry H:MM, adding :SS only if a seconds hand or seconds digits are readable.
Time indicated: 4:55
